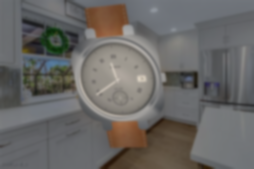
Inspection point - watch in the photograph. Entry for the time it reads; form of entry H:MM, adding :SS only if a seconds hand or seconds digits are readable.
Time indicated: 11:40
